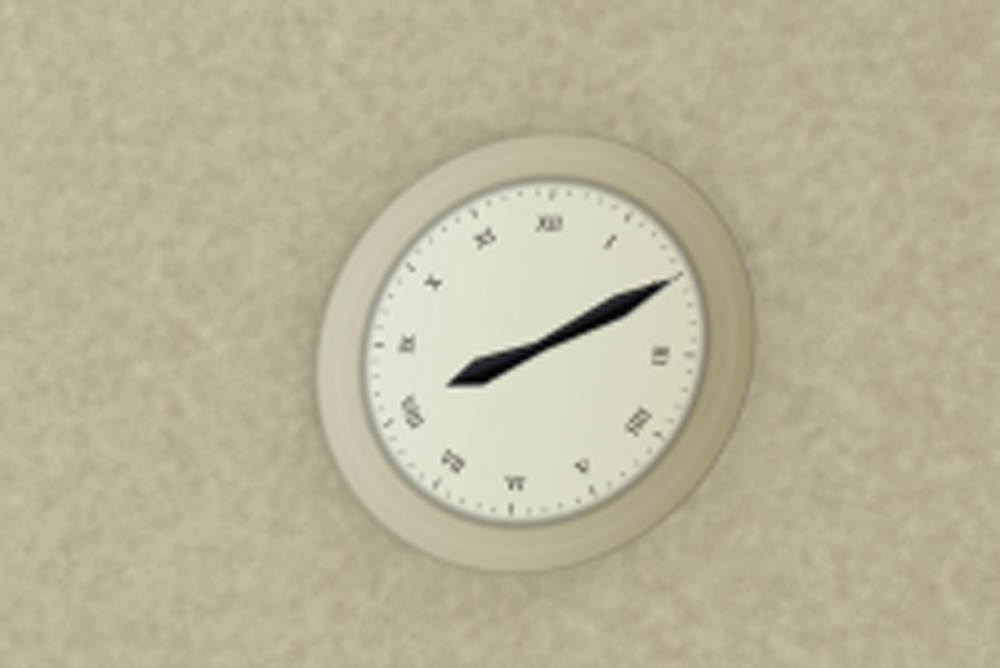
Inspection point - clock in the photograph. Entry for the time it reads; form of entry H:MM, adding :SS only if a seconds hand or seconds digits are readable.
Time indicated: 8:10
